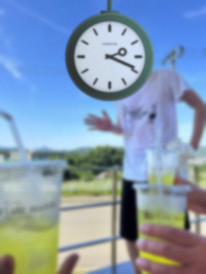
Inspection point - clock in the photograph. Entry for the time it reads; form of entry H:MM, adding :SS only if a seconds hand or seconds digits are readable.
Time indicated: 2:19
